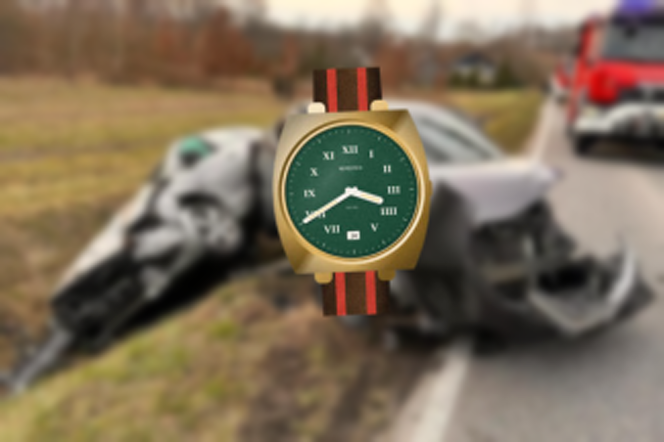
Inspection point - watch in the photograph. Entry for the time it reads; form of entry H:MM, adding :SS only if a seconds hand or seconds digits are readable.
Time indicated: 3:40
